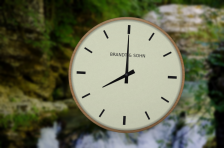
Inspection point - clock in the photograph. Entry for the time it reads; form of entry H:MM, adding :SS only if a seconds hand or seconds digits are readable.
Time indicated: 8:00
